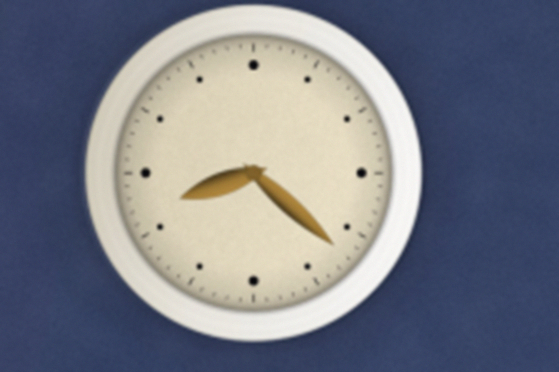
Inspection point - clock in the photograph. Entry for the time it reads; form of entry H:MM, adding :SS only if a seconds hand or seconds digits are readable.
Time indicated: 8:22
